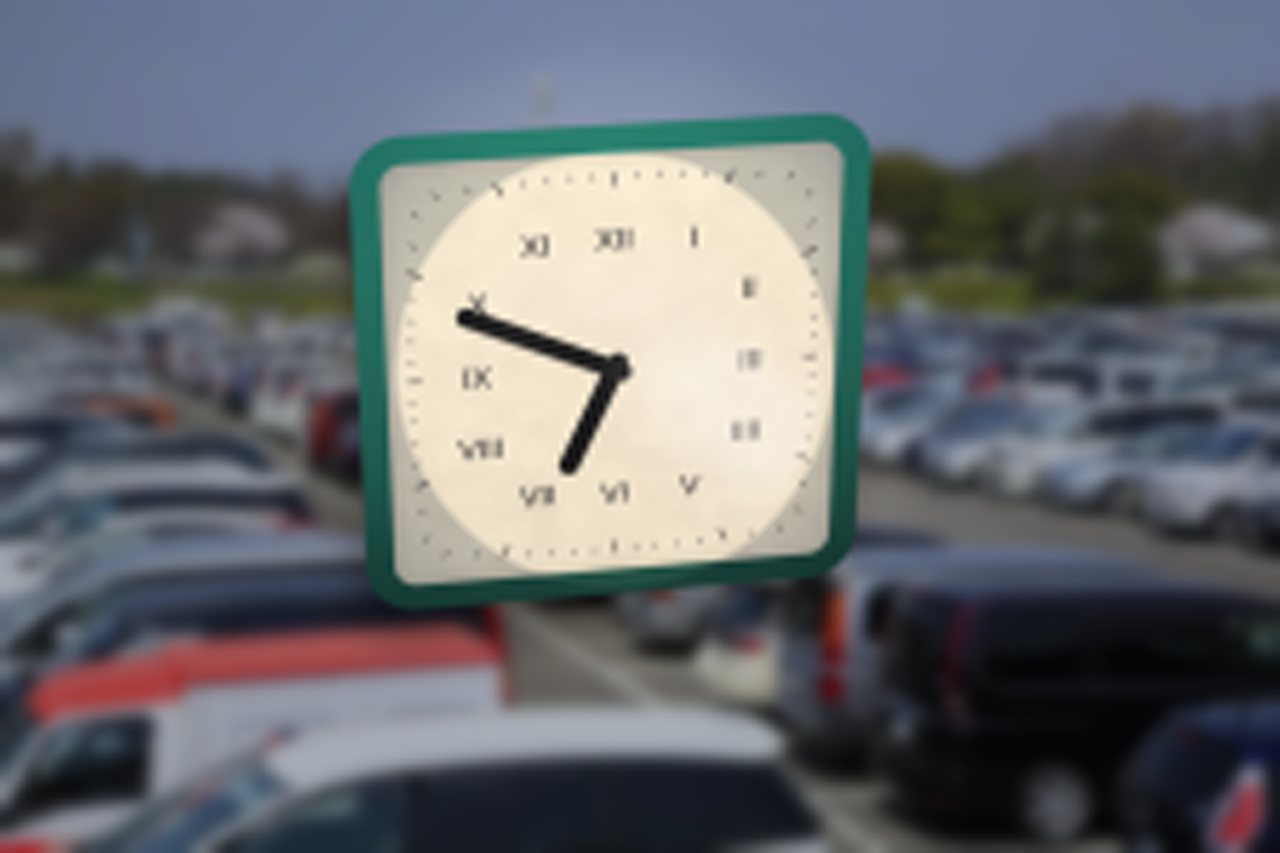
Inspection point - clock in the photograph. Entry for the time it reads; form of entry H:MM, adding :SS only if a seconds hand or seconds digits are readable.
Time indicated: 6:49
